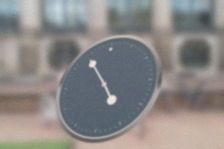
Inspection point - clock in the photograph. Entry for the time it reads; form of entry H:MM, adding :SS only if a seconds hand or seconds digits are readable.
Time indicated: 4:54
